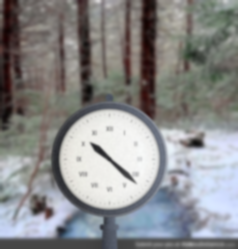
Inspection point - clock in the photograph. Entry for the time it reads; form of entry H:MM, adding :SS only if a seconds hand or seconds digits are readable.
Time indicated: 10:22
